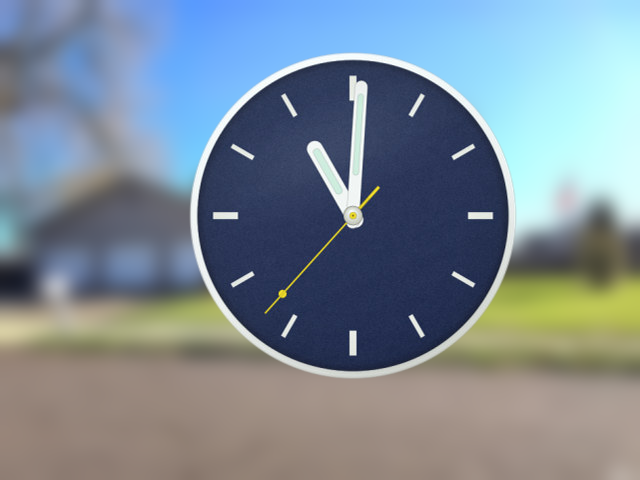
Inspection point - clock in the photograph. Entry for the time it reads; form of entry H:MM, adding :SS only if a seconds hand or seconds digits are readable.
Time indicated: 11:00:37
